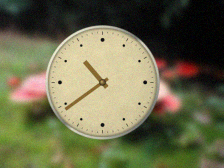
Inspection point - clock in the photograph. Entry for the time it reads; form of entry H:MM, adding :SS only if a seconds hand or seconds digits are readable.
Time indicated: 10:39
